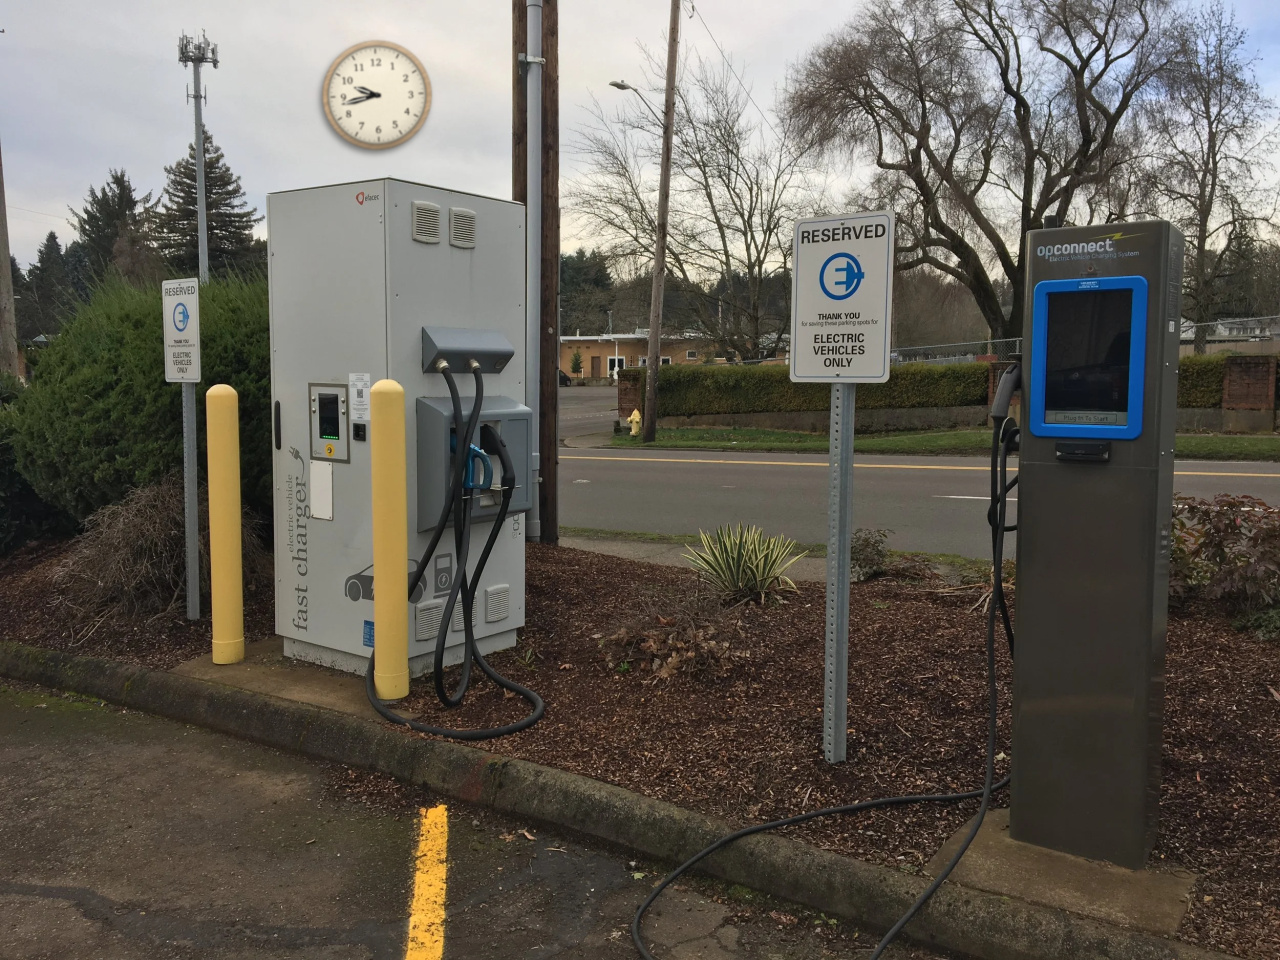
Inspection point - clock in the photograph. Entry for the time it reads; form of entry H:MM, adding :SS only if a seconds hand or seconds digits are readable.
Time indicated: 9:43
